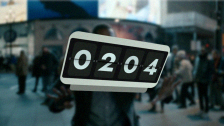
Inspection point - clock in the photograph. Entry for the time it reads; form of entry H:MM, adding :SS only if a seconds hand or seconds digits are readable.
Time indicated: 2:04
